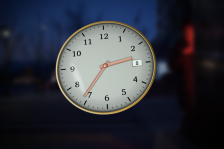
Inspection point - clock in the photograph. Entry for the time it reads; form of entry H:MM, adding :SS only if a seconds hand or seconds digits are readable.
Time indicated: 2:36
